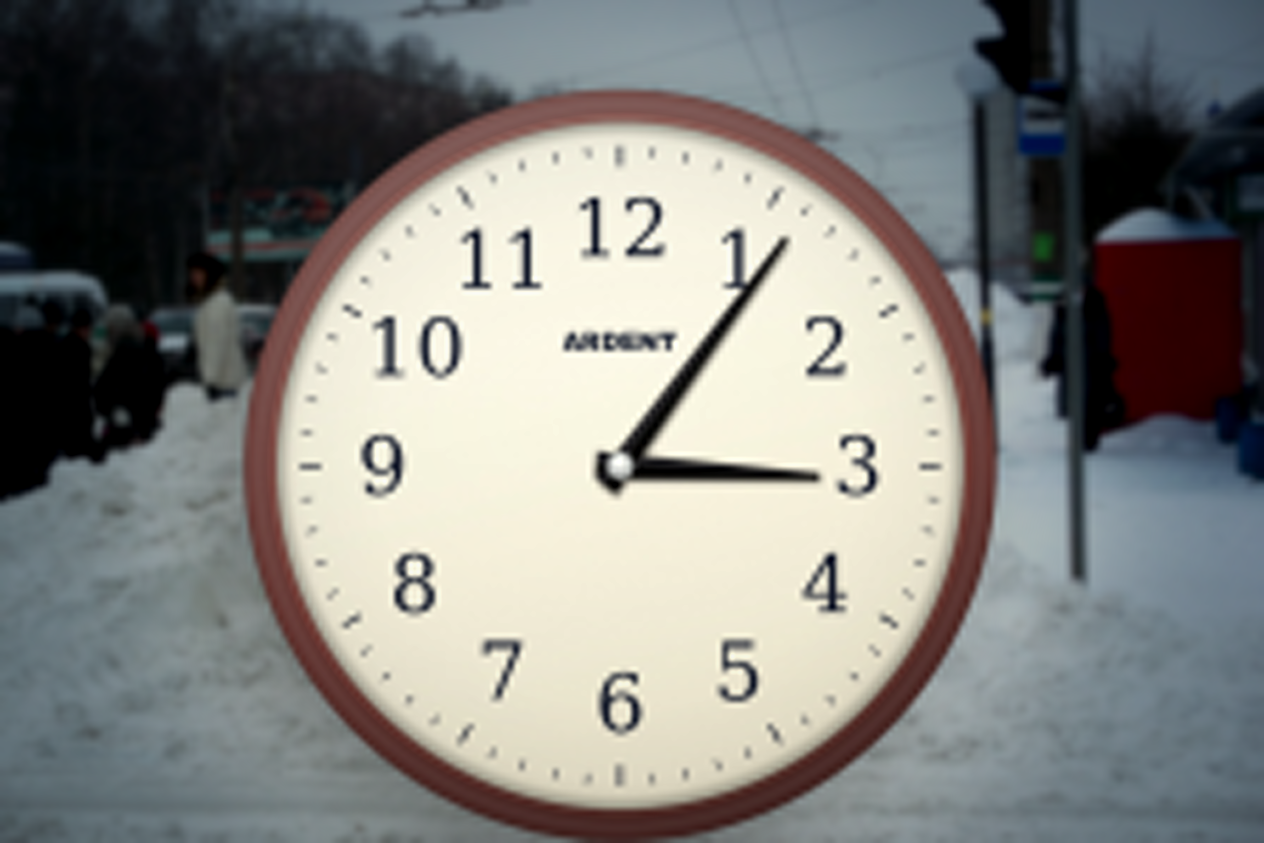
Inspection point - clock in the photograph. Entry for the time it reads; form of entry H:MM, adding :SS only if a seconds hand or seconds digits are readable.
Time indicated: 3:06
